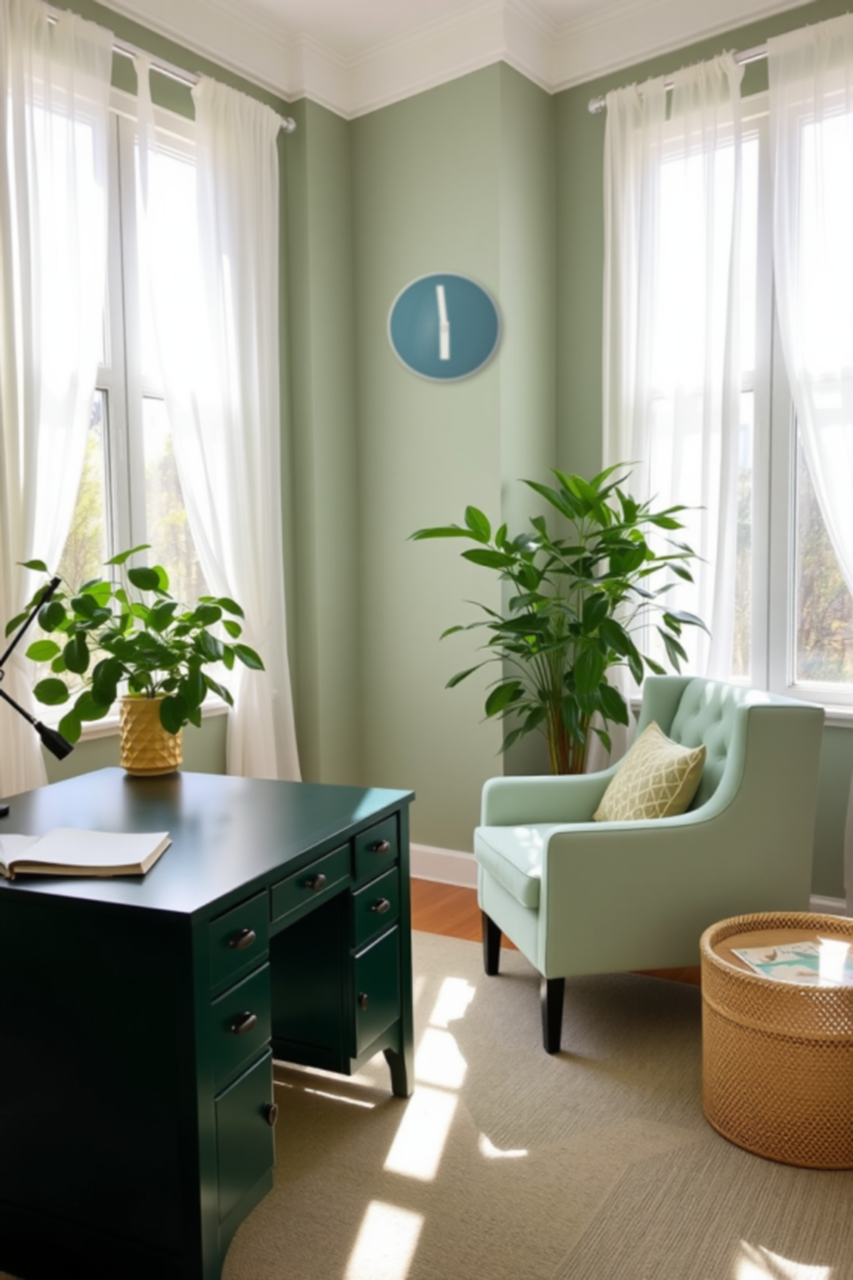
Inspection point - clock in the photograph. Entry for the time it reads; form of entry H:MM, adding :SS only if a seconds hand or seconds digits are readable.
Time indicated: 5:59
